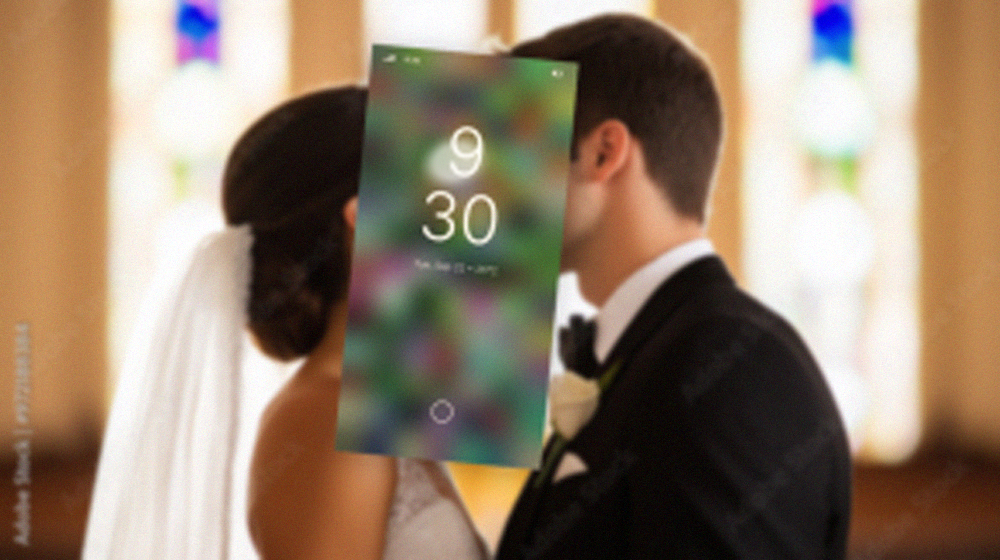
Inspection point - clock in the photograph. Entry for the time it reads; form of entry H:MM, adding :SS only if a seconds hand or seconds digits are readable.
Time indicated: 9:30
